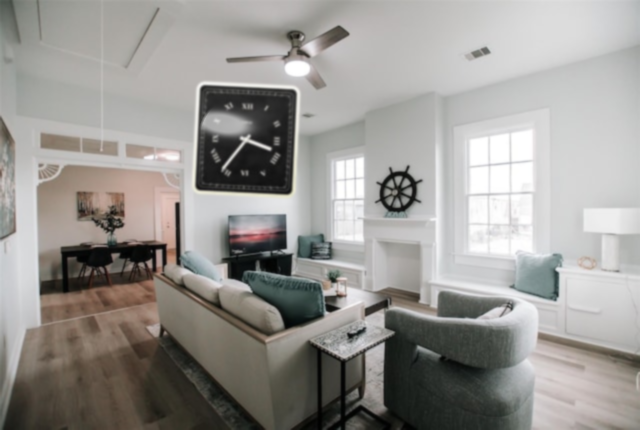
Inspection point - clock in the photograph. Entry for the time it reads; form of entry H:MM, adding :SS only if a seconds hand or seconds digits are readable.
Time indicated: 3:36
